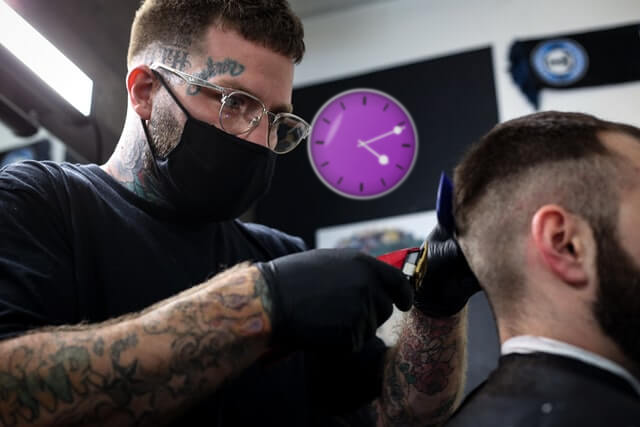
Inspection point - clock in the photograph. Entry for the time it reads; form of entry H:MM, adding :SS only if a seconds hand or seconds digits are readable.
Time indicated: 4:11
